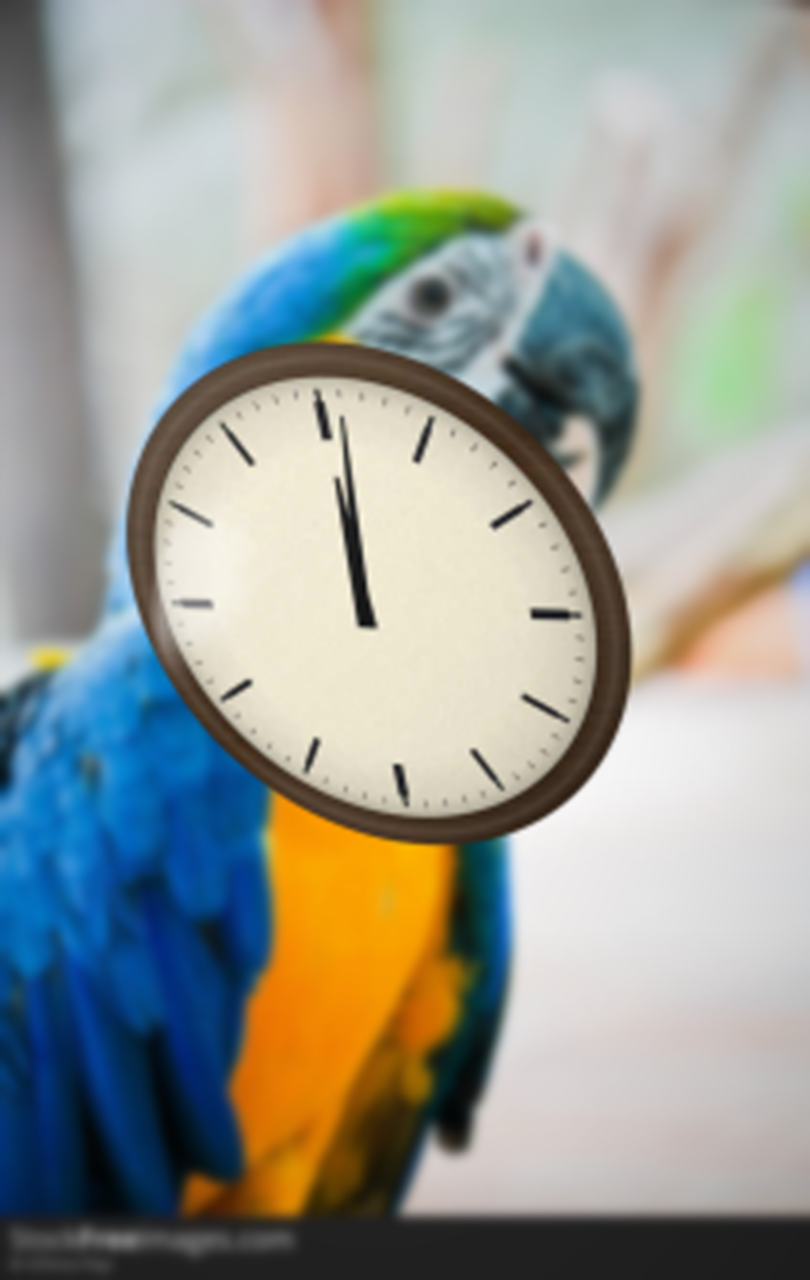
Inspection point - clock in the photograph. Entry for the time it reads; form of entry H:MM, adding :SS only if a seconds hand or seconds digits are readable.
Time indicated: 12:01
